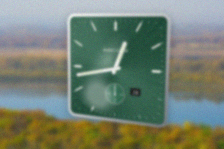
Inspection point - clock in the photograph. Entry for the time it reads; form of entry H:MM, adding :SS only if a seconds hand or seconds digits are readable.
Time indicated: 12:43
